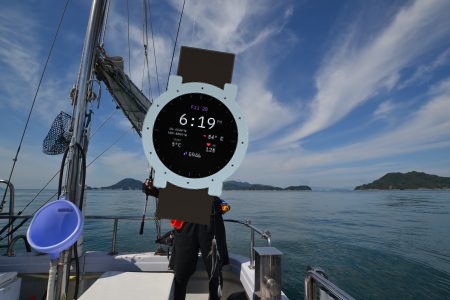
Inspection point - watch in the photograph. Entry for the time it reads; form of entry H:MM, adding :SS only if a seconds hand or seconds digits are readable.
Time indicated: 6:19
